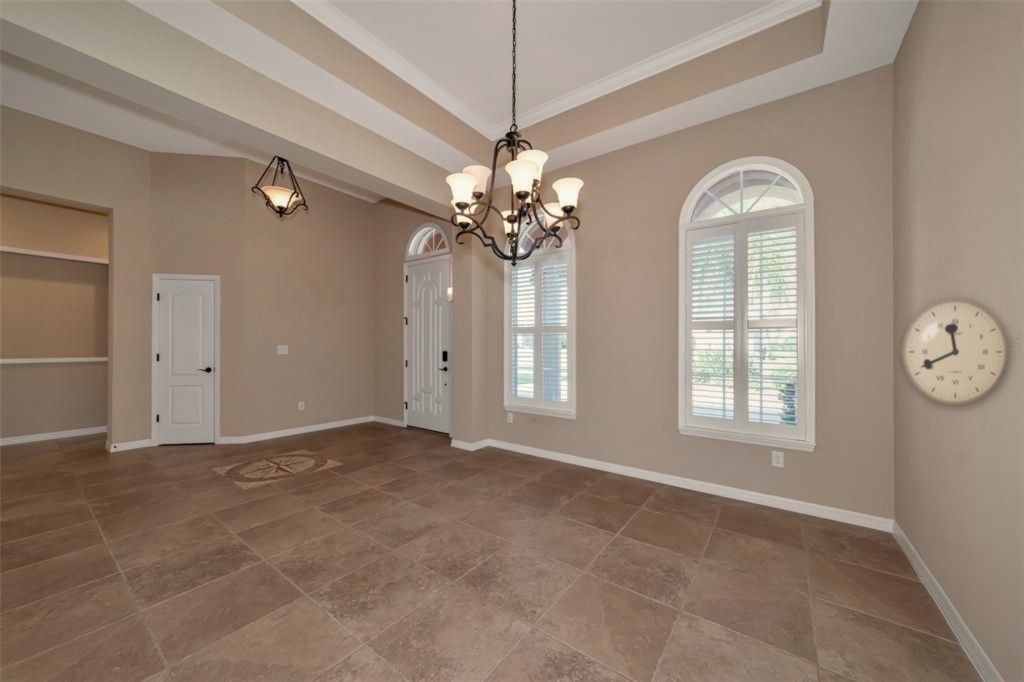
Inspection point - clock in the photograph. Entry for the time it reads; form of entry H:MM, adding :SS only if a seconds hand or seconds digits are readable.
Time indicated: 11:41
